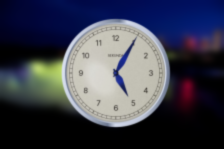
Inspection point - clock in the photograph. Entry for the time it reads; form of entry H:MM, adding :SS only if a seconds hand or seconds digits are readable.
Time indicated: 5:05
